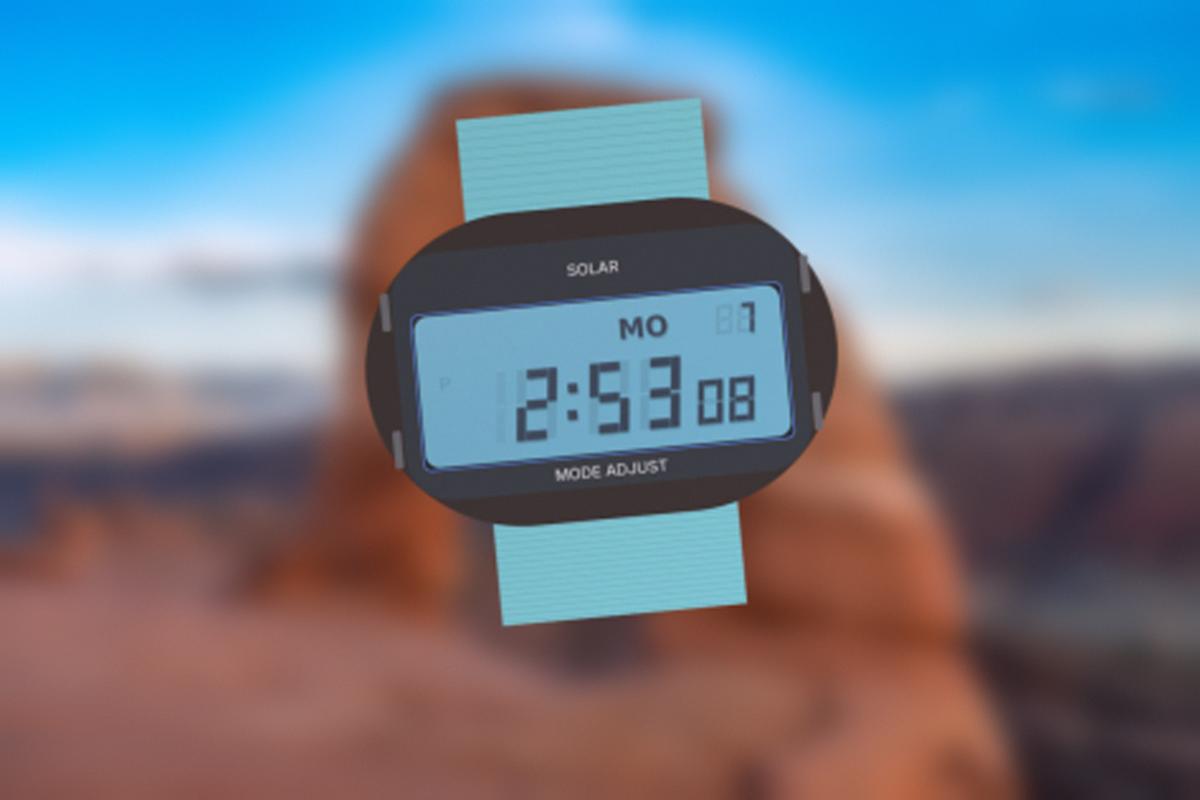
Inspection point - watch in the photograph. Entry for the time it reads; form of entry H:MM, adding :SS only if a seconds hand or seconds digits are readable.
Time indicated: 2:53:08
